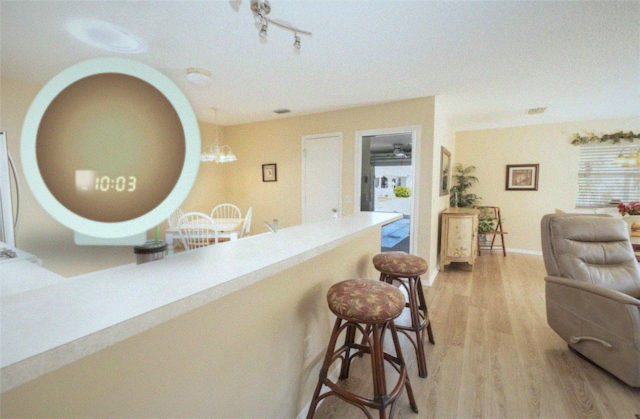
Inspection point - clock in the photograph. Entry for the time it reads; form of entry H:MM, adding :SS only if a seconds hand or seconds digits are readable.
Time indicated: 10:03
